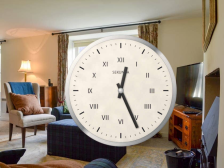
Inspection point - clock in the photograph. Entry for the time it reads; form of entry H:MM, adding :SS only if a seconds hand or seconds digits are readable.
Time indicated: 12:26
